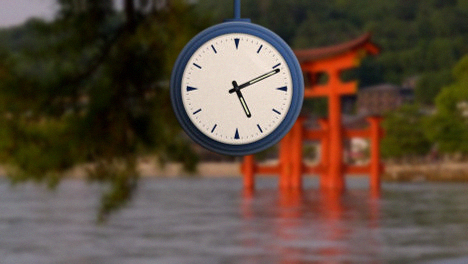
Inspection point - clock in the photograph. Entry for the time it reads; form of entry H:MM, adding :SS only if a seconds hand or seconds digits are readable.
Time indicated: 5:11
